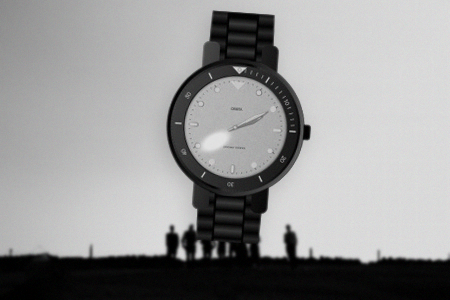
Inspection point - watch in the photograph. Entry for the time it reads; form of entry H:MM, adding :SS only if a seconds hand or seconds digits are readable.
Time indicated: 2:10
